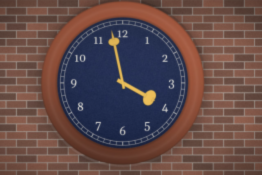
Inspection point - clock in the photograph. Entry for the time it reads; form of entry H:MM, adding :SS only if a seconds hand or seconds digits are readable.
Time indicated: 3:58
